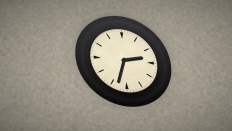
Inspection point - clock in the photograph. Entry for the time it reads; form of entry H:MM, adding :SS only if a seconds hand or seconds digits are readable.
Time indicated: 2:33
